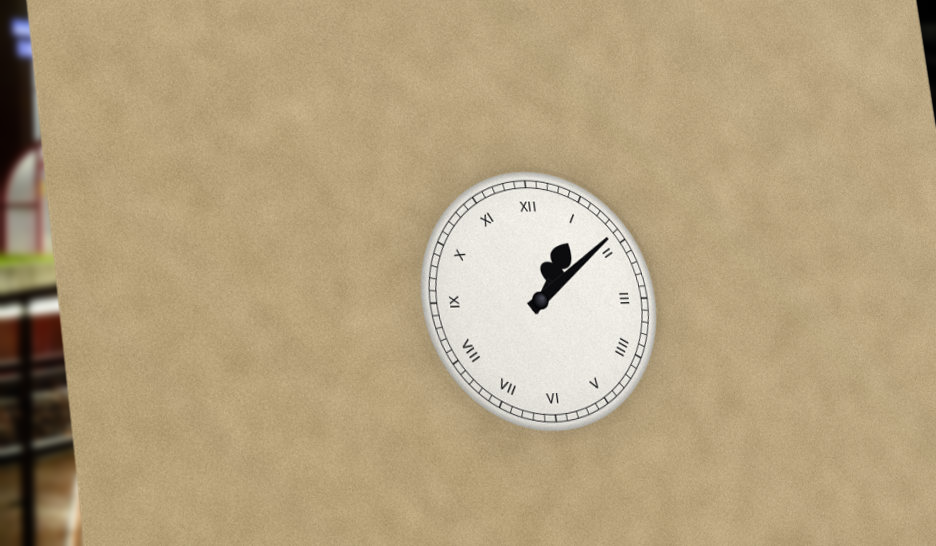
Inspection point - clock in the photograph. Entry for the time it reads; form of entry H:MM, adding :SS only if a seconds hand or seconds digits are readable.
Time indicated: 1:09
